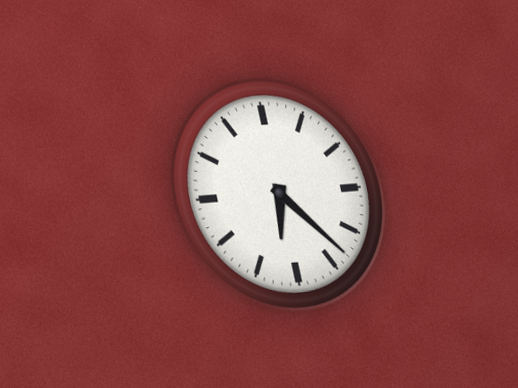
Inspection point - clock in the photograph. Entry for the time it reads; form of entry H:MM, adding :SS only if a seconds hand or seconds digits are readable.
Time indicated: 6:23
